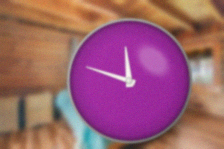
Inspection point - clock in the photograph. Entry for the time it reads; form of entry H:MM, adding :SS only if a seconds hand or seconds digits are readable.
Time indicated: 11:48
